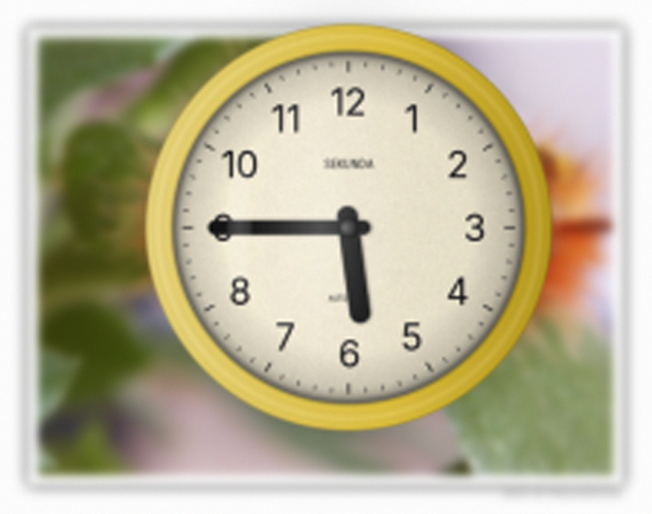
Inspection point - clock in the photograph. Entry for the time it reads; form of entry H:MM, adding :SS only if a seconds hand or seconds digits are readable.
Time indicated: 5:45
